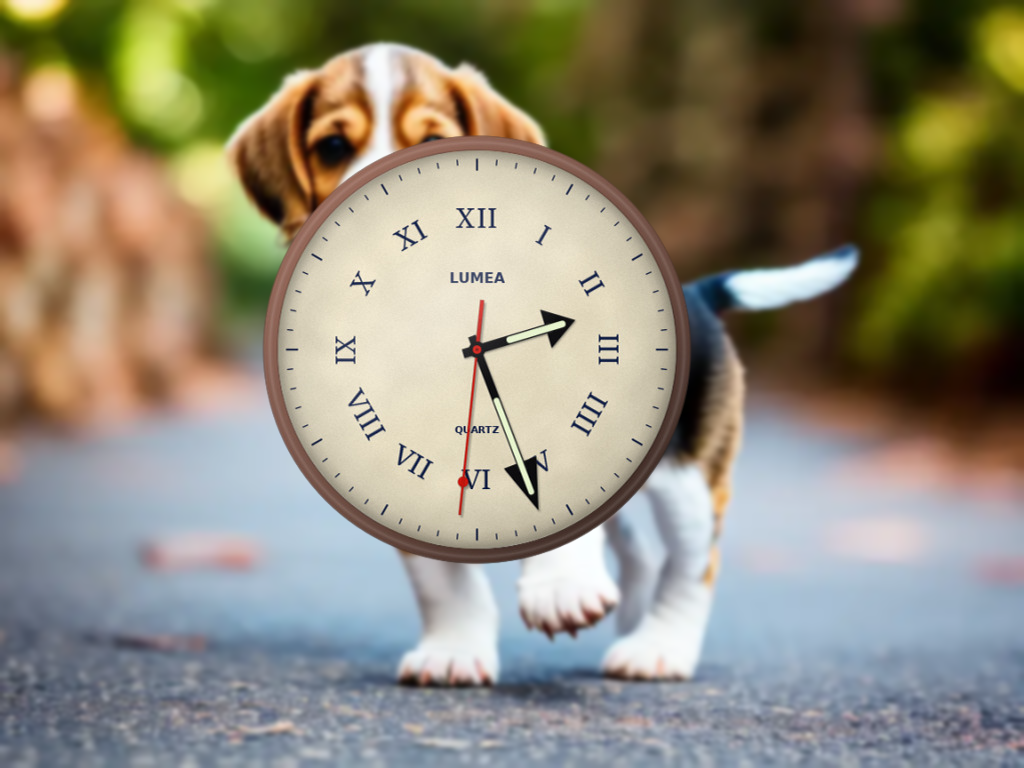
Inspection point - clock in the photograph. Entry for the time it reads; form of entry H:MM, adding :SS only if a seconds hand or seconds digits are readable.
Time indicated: 2:26:31
